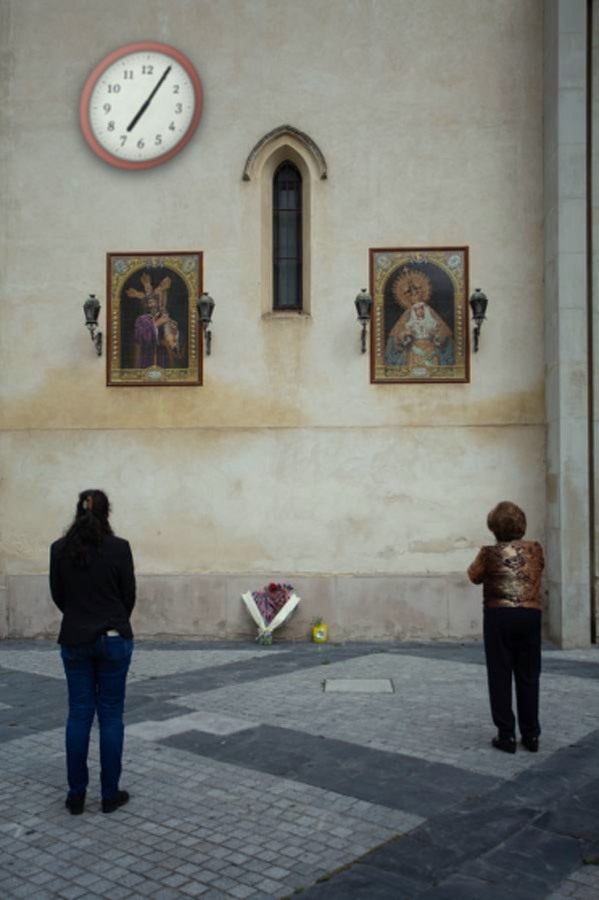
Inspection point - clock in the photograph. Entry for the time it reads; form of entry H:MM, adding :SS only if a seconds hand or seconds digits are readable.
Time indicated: 7:05
